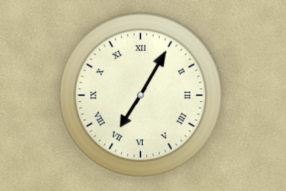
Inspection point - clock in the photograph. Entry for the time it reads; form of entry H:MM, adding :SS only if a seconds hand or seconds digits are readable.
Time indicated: 7:05
